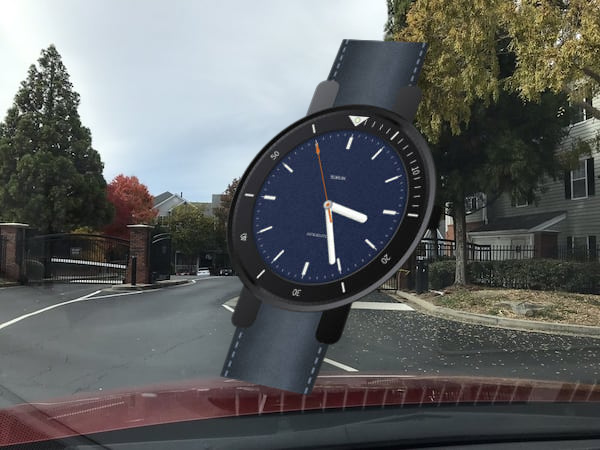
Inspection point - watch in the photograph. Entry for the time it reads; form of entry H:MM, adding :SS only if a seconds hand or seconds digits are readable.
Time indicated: 3:25:55
